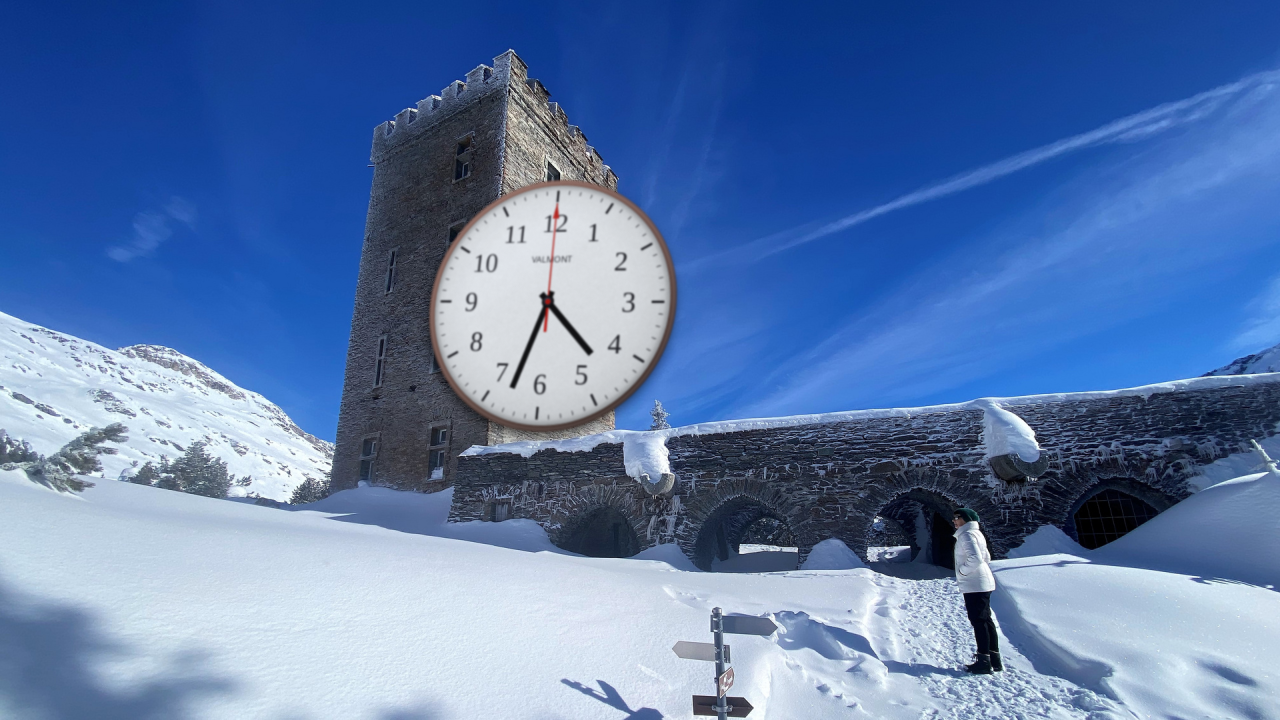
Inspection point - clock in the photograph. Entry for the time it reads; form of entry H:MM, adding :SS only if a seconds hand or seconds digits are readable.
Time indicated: 4:33:00
